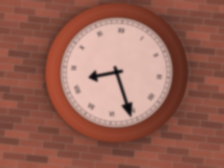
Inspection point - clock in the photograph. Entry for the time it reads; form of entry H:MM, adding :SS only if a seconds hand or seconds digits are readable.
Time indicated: 8:26
